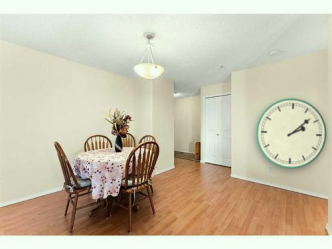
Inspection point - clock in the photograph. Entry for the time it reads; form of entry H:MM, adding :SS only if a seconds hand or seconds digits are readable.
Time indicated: 2:08
